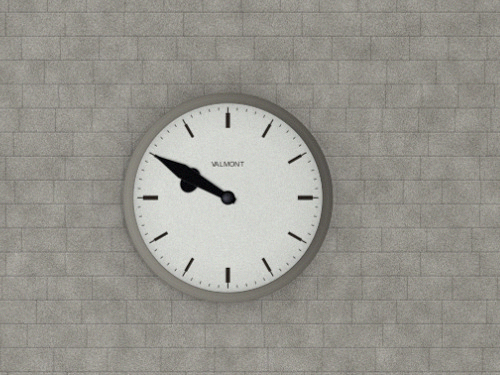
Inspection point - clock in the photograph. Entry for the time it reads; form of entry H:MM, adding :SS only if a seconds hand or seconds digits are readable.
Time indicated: 9:50
